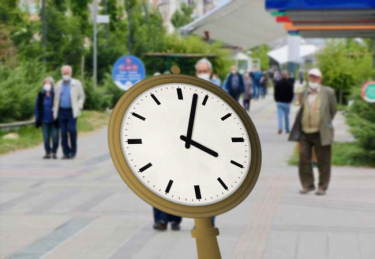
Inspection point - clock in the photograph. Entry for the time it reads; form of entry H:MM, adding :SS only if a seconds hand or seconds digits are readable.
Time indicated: 4:03
